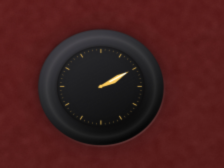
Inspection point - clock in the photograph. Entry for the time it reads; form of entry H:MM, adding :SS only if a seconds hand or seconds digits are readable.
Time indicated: 2:10
